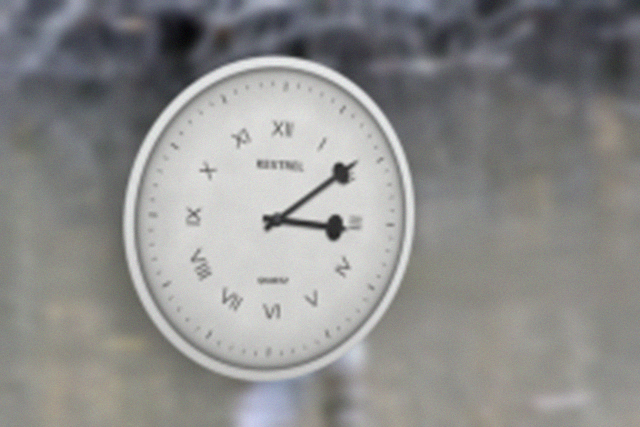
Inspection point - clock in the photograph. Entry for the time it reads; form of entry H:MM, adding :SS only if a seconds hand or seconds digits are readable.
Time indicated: 3:09
